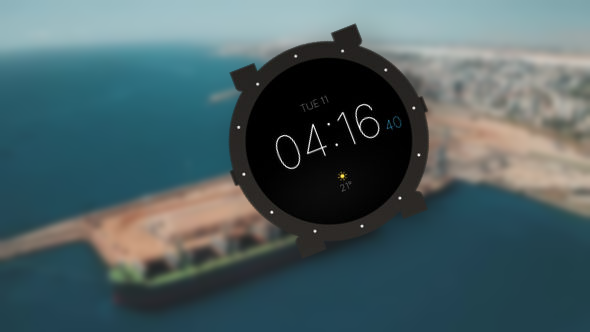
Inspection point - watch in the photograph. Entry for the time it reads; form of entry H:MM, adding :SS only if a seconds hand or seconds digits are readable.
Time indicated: 4:16:40
